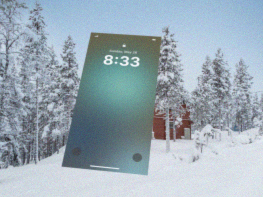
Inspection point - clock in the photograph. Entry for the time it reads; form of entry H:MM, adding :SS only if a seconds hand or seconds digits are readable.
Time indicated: 8:33
